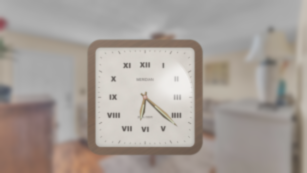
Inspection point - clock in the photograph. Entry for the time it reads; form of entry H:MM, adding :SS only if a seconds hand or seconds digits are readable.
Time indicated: 6:22
